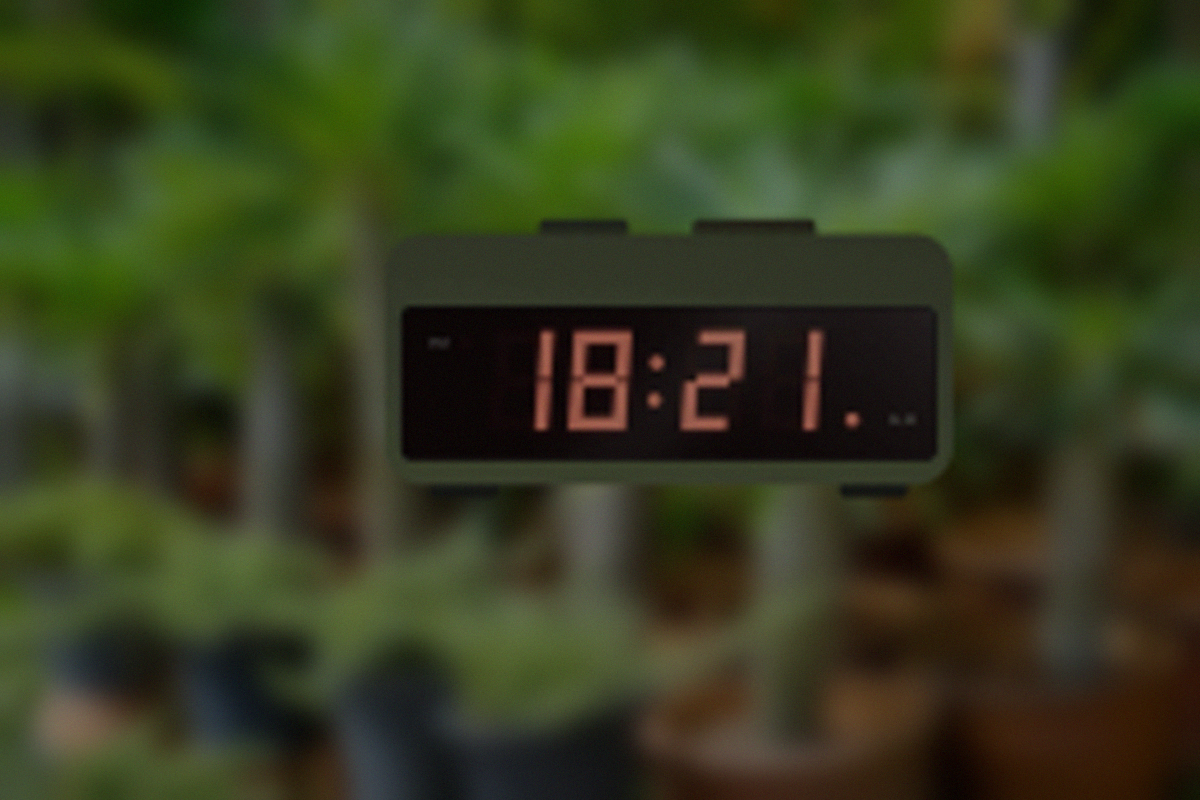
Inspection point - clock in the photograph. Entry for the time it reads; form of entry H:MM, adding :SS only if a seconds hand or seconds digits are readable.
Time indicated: 18:21
